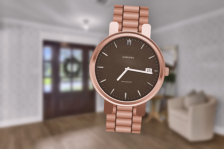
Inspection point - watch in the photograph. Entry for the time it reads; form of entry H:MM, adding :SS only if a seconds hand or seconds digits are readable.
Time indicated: 7:16
